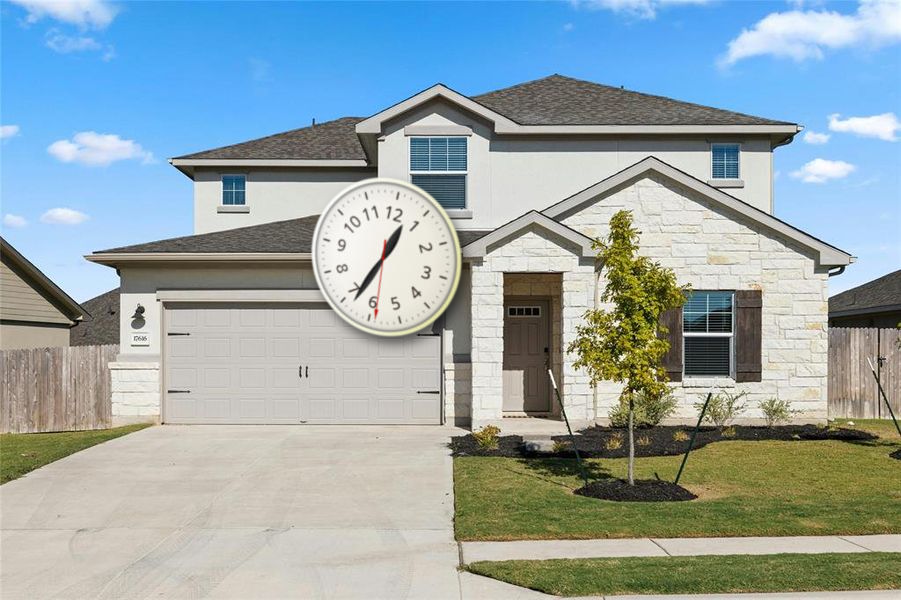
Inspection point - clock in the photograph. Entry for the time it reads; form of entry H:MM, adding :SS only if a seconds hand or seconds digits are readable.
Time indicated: 12:33:29
